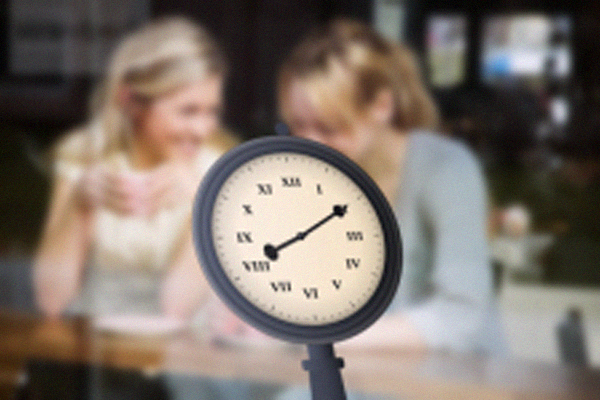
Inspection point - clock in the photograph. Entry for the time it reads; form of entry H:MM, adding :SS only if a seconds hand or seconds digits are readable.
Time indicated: 8:10
